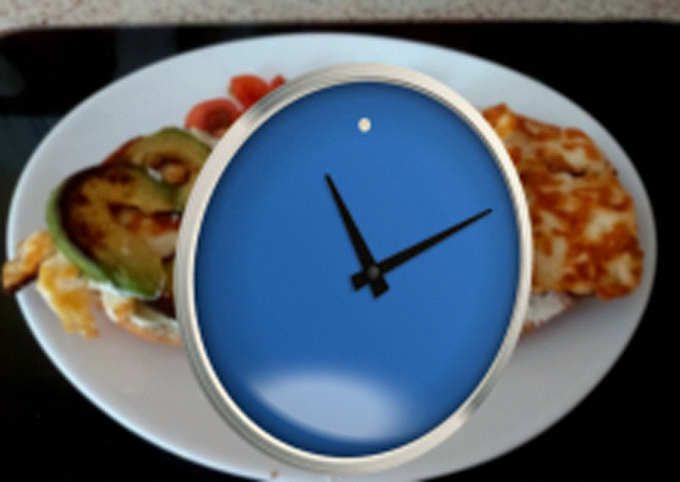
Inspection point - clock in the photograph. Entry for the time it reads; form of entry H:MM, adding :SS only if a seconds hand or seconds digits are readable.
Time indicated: 11:12
